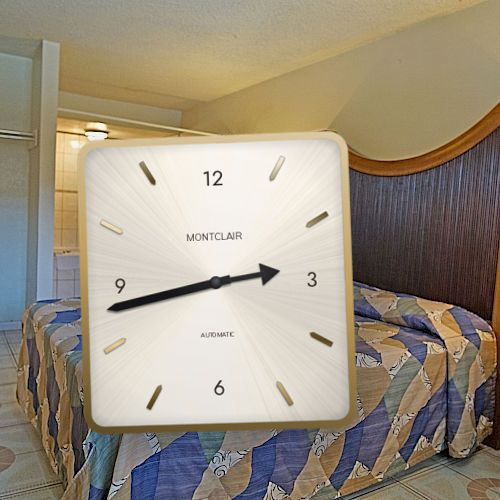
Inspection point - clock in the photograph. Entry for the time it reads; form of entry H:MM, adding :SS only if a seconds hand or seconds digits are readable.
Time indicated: 2:43
